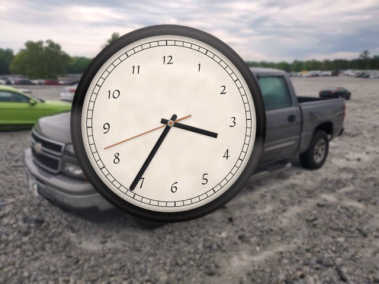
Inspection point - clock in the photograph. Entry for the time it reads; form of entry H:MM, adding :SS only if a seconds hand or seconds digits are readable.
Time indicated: 3:35:42
